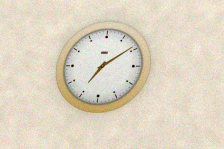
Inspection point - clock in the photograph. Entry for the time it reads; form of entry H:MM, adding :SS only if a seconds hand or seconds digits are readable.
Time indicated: 7:09
